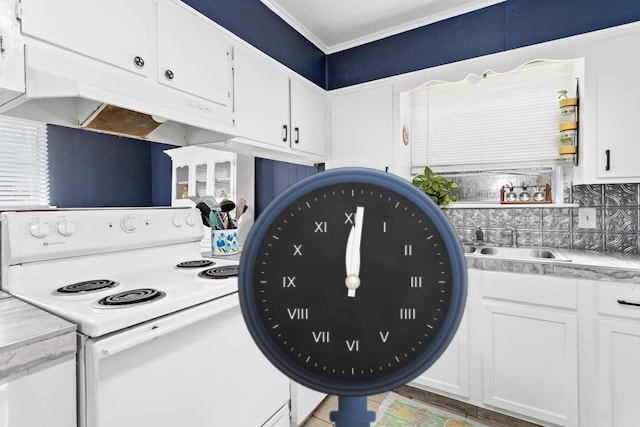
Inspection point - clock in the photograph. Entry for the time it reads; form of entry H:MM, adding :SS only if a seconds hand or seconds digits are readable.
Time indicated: 12:01
